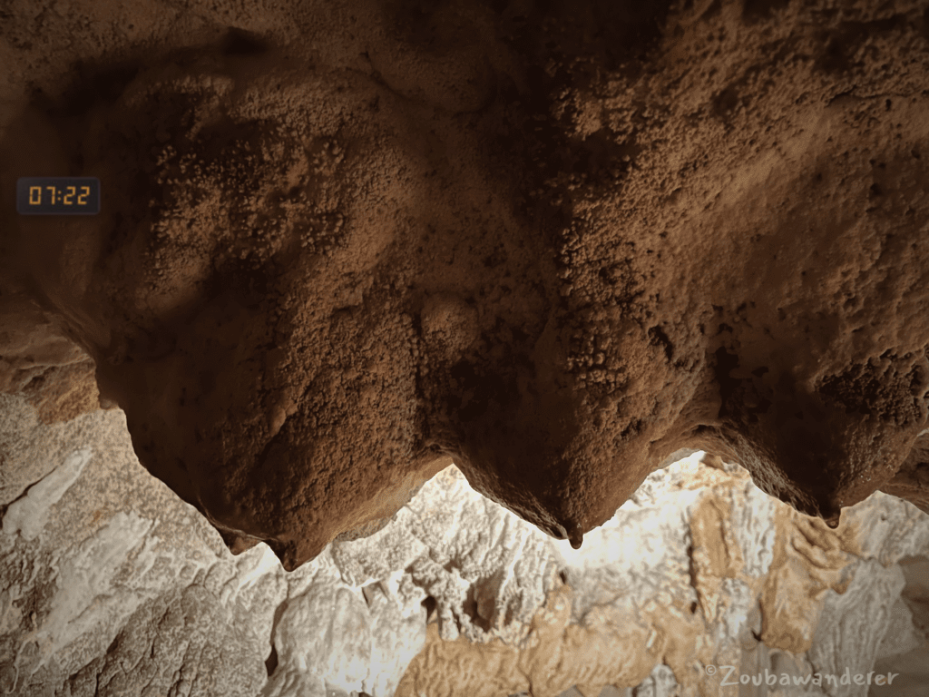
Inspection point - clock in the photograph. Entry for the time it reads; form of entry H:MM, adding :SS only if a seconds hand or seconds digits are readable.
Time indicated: 7:22
